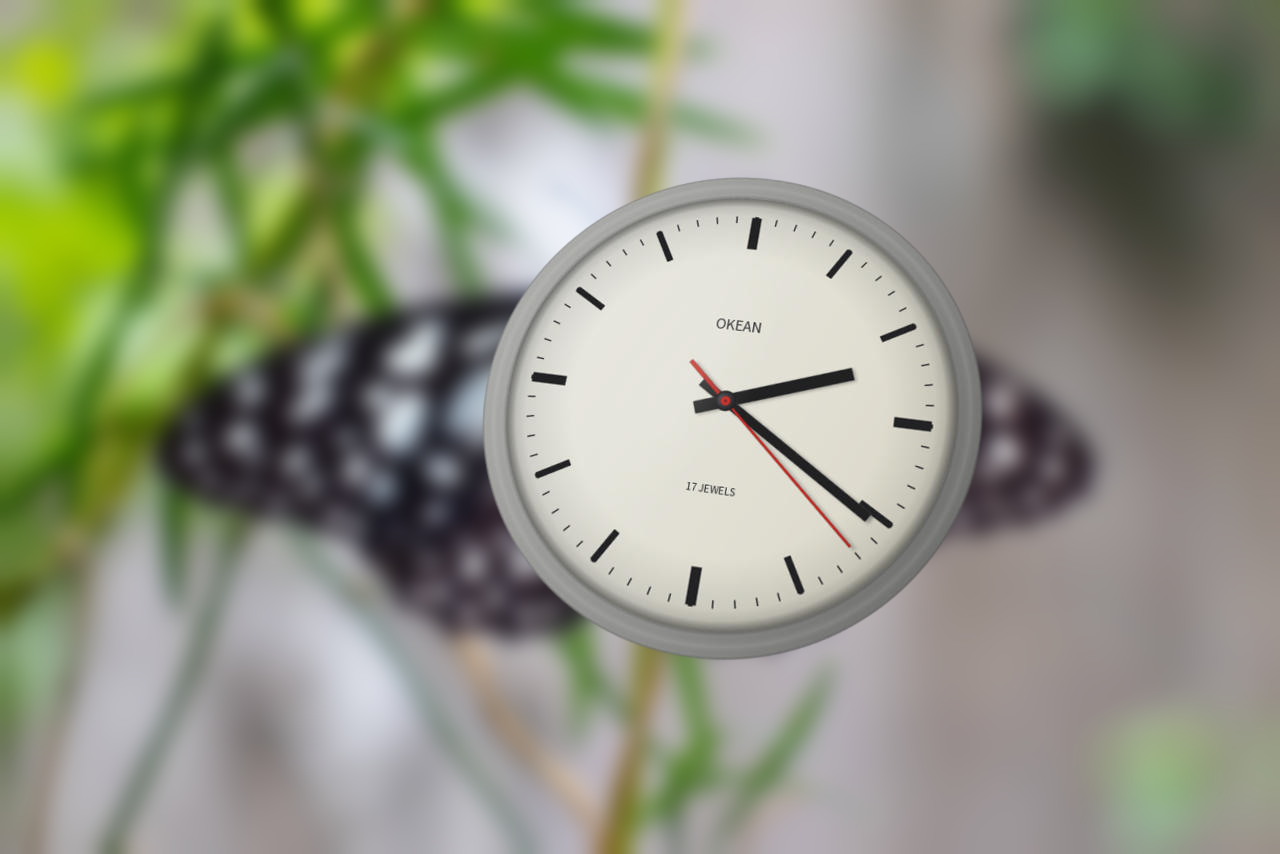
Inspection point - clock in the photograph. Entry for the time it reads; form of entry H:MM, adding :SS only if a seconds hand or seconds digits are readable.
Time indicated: 2:20:22
